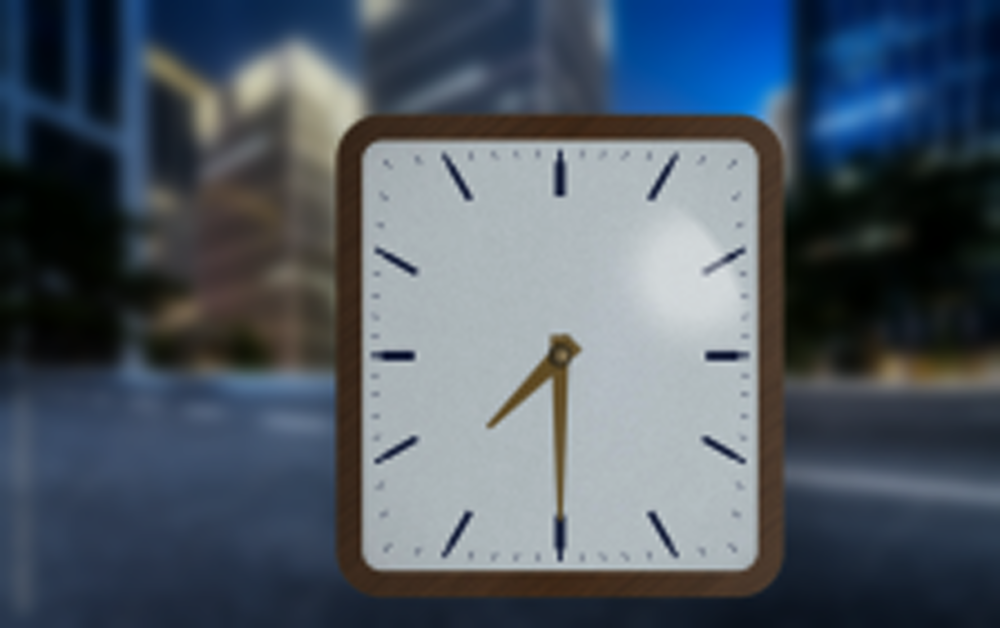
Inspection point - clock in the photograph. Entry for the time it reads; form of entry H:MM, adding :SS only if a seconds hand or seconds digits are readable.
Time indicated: 7:30
